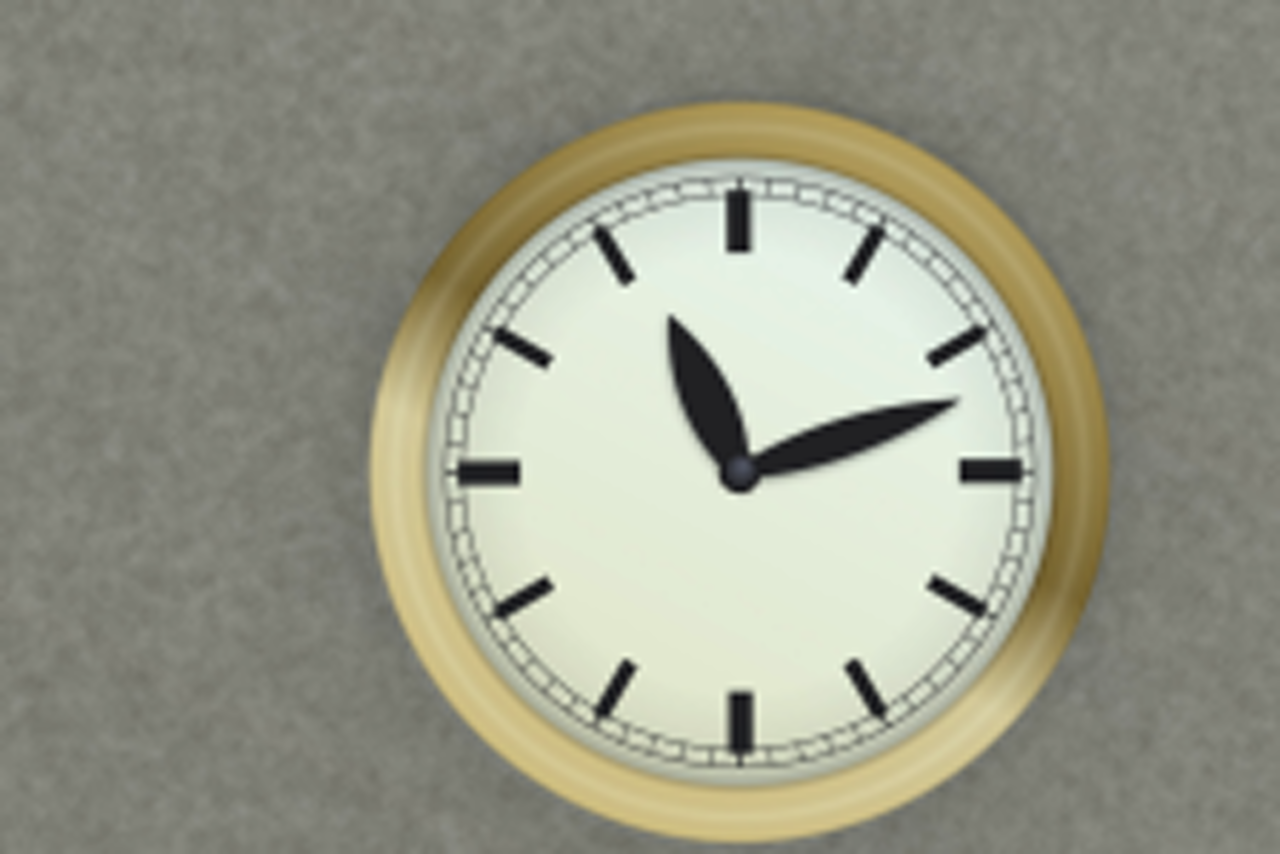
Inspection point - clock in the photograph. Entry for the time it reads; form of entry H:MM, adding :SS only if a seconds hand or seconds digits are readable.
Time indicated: 11:12
